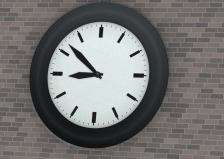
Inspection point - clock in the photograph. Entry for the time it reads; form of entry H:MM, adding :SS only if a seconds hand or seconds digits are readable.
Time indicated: 8:52
